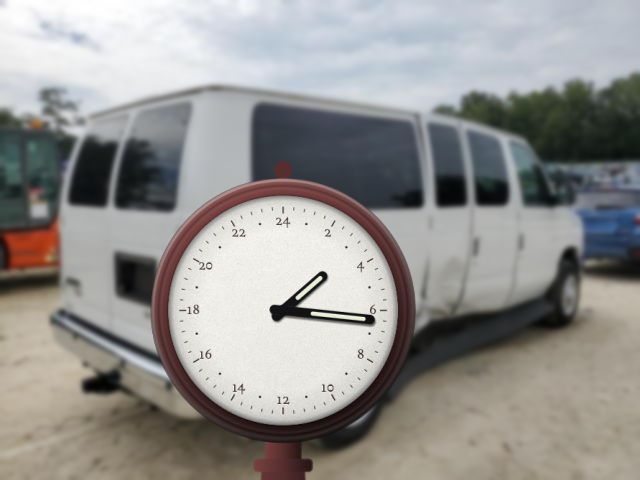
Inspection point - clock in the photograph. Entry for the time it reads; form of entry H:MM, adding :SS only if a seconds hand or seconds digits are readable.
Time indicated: 3:16
